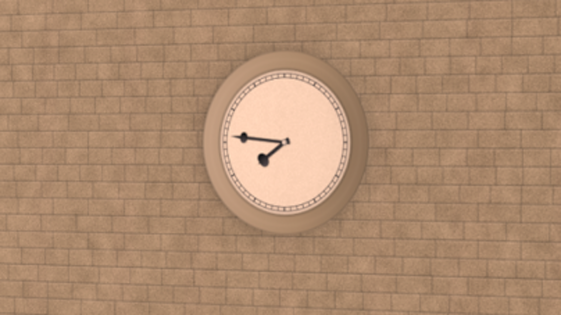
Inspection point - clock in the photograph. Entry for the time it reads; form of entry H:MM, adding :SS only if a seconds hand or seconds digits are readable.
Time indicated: 7:46
